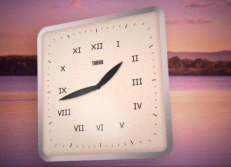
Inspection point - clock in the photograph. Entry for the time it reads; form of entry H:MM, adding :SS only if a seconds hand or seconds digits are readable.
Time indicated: 1:43
